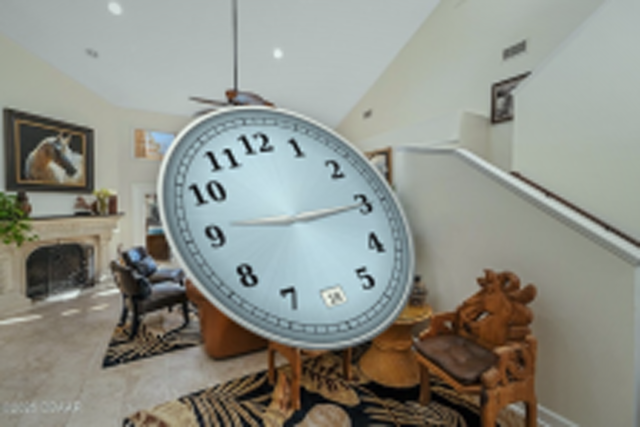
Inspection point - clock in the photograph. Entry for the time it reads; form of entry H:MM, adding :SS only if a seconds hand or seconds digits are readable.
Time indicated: 9:15
